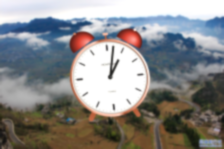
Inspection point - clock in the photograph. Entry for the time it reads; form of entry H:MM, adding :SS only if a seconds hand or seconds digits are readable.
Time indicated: 1:02
